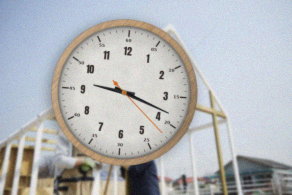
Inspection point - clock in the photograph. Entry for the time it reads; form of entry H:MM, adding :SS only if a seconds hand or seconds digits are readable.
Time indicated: 9:18:22
